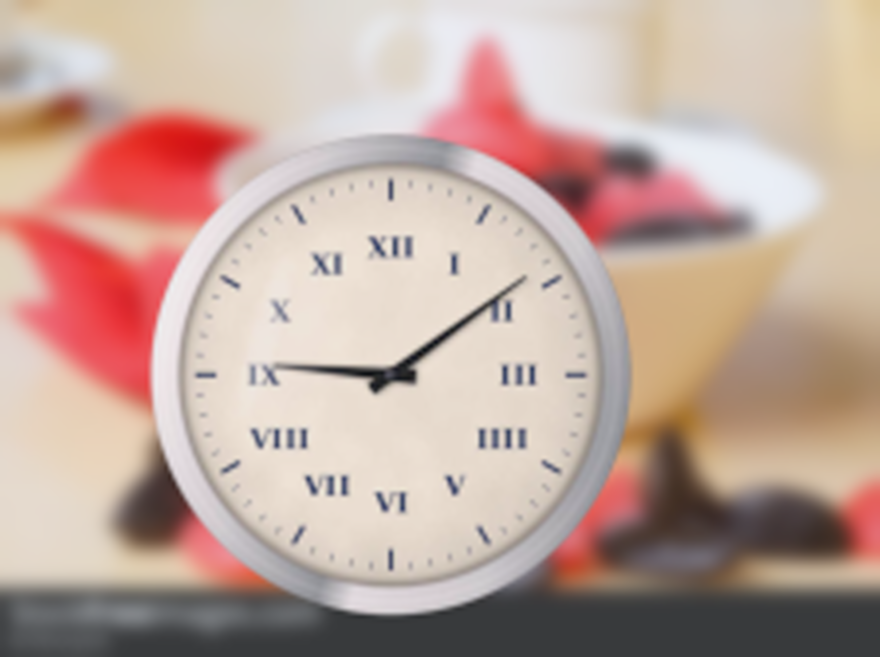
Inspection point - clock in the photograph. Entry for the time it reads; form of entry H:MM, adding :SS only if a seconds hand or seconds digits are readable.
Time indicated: 9:09
